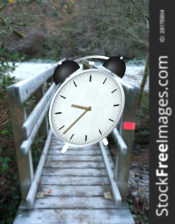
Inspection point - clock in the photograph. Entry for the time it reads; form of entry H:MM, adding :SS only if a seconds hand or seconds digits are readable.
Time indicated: 9:38
